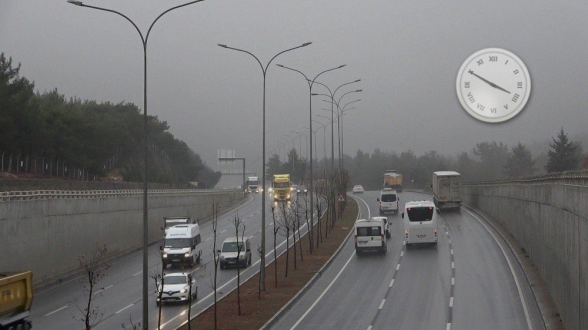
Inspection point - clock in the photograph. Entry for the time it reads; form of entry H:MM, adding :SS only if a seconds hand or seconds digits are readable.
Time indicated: 3:50
